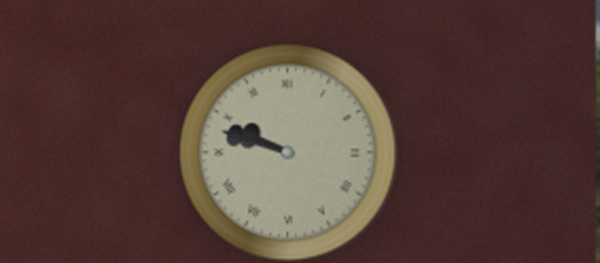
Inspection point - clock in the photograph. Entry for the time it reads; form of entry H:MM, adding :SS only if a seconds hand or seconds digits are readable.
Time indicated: 9:48
